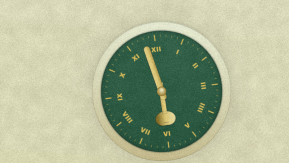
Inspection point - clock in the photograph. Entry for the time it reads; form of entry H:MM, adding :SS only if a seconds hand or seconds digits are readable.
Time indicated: 5:58
